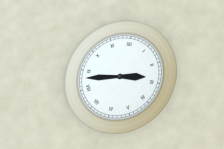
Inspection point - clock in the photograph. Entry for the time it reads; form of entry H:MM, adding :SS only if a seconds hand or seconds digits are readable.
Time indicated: 2:43
